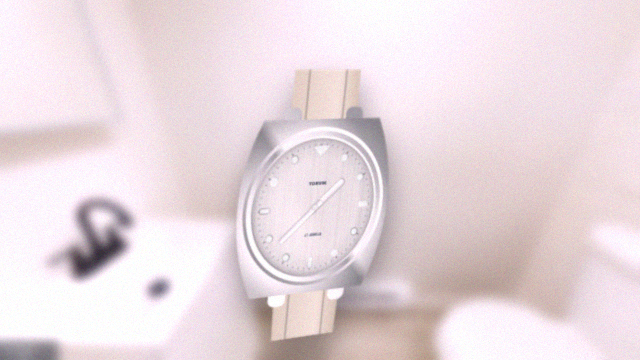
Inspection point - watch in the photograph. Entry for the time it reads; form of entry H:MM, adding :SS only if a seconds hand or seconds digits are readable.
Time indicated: 1:38
